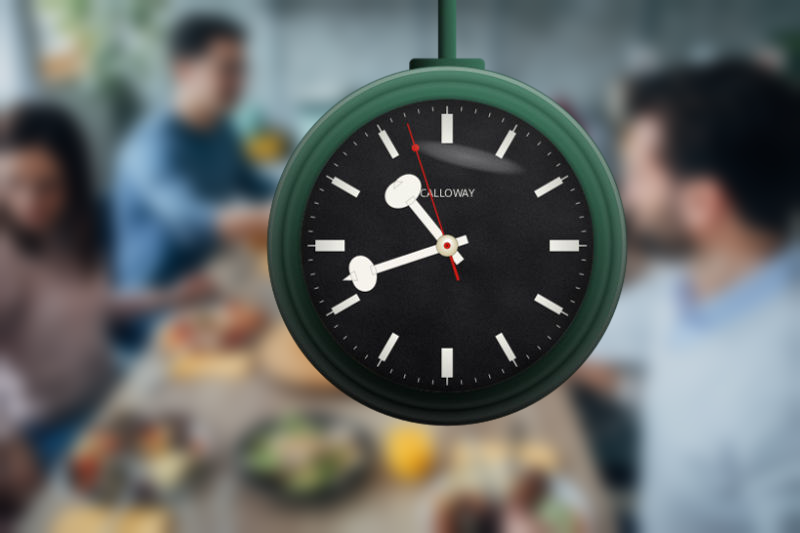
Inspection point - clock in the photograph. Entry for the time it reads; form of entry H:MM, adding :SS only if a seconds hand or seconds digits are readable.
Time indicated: 10:41:57
